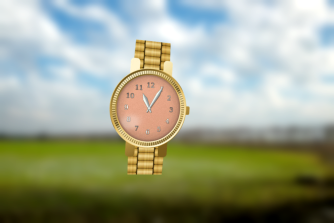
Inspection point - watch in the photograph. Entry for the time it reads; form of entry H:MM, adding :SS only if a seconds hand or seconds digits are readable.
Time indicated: 11:05
